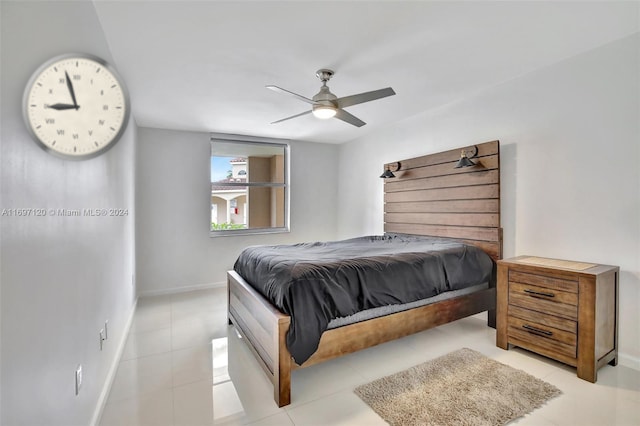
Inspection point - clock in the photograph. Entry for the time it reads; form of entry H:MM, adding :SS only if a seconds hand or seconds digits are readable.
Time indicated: 8:57
